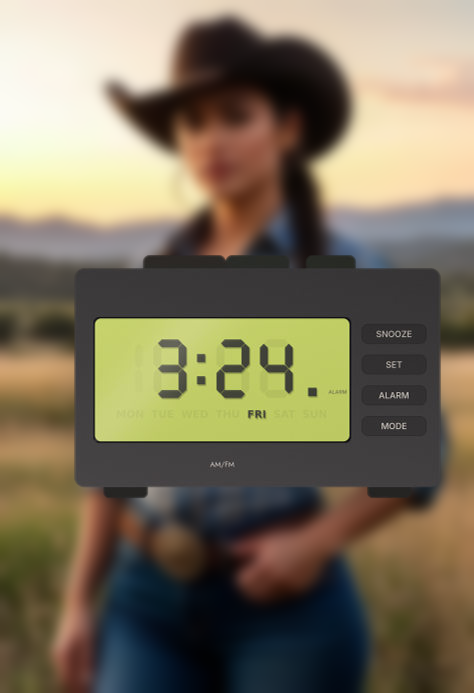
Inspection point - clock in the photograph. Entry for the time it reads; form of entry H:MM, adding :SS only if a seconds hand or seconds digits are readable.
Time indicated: 3:24
